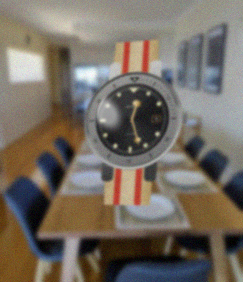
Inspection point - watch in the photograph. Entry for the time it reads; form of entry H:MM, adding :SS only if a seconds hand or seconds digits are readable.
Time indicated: 12:27
